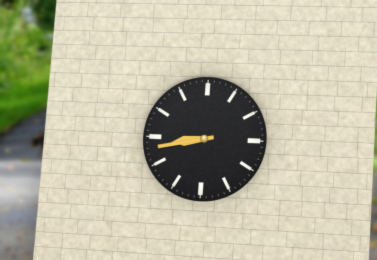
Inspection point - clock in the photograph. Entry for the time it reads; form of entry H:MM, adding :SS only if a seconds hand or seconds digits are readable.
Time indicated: 8:43
